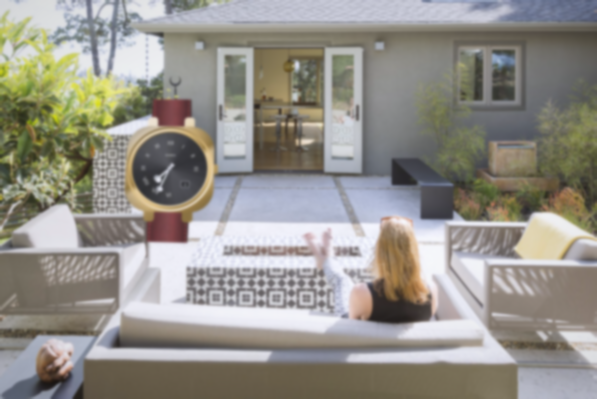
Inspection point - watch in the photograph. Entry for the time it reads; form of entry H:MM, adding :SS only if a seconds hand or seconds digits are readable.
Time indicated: 7:34
